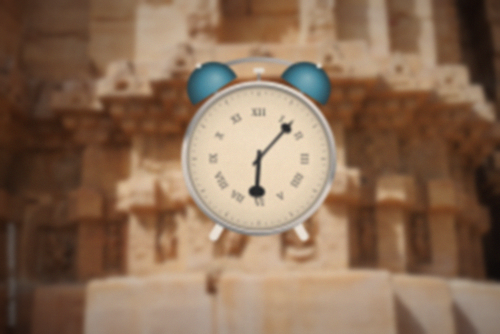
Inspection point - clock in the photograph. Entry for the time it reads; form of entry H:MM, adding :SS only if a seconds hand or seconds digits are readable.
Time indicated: 6:07
